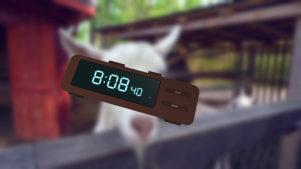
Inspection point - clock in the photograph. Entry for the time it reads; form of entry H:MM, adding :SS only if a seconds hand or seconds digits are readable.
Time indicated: 8:08:40
